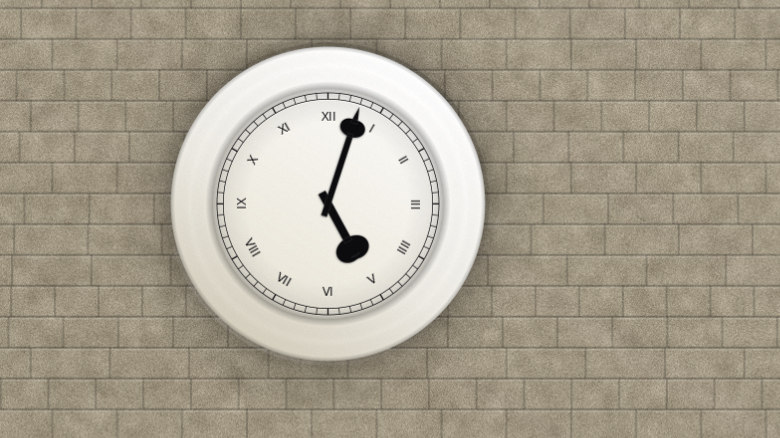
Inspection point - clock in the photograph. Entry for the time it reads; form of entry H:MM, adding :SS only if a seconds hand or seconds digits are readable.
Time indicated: 5:03
